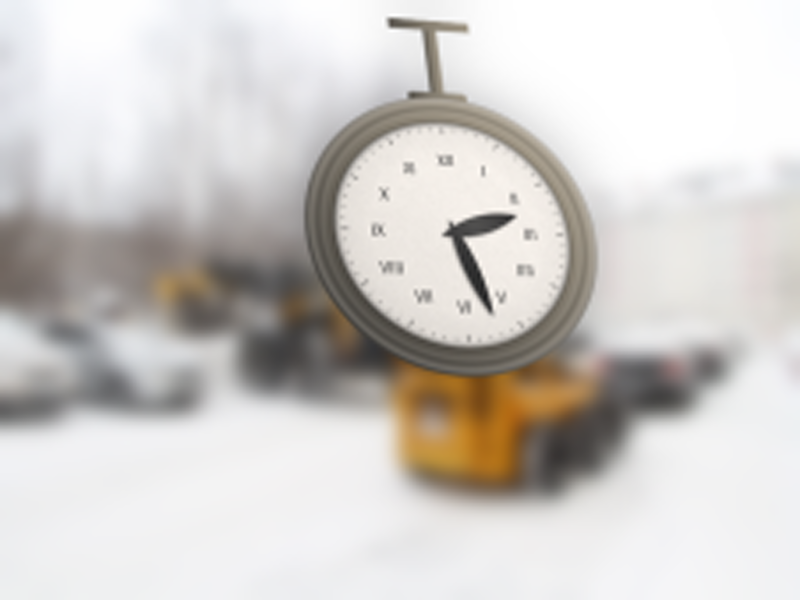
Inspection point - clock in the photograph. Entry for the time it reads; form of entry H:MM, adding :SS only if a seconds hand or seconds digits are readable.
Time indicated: 2:27
